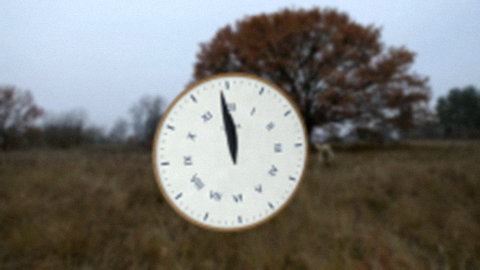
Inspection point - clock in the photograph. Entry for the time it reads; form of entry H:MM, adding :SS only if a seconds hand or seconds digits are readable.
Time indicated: 11:59
